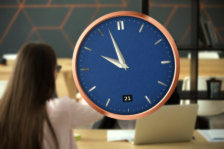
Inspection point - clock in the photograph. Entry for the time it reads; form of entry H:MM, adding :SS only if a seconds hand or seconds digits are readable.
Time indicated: 9:57
